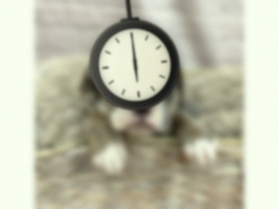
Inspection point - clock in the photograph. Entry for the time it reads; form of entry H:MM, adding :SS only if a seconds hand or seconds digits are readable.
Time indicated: 6:00
